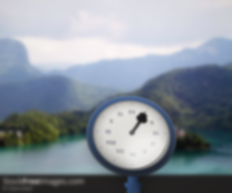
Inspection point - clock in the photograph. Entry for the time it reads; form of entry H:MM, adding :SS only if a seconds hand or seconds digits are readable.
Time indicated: 1:05
